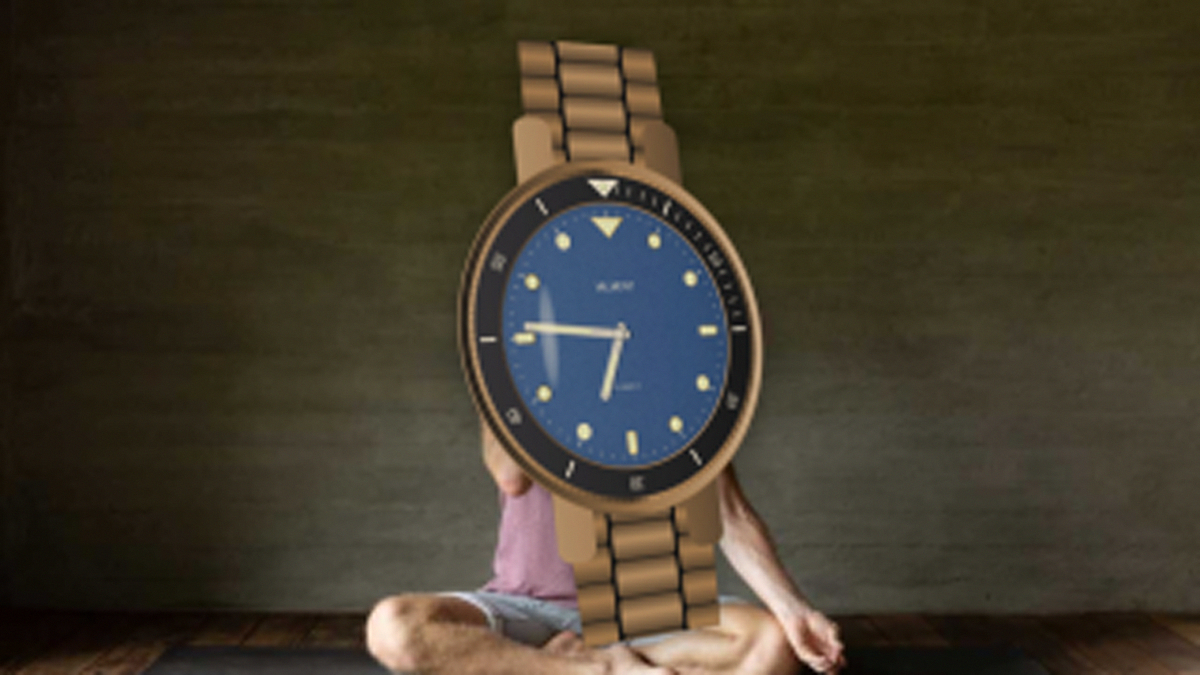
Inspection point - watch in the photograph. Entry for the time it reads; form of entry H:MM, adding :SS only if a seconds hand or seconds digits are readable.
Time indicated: 6:46
